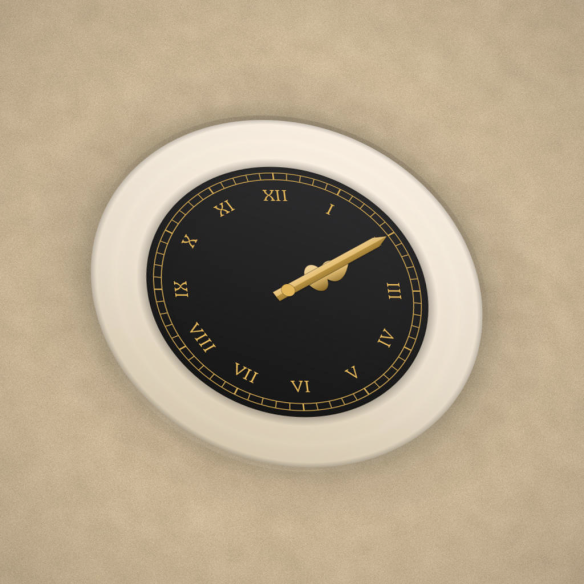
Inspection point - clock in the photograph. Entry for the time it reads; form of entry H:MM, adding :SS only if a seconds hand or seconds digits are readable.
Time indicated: 2:10
